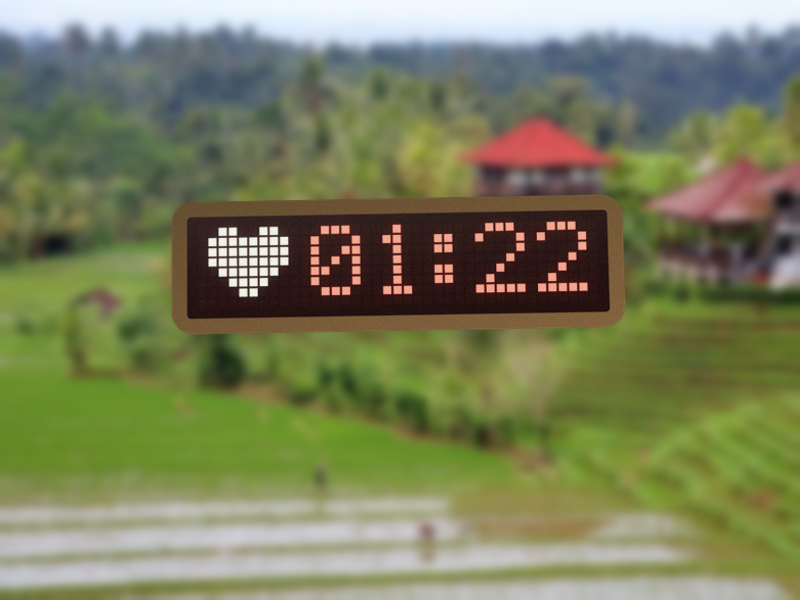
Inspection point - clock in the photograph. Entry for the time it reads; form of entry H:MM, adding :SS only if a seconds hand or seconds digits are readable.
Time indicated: 1:22
